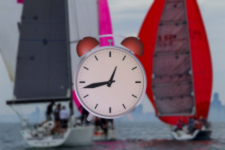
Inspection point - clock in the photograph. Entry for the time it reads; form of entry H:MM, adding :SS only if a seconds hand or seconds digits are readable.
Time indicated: 12:43
